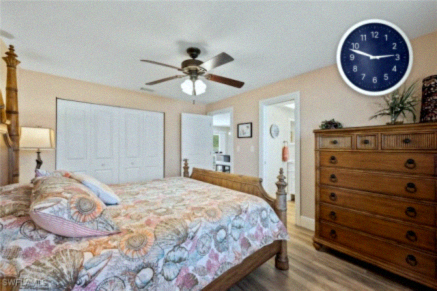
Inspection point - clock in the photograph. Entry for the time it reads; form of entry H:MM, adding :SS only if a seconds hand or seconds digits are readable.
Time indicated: 2:48
